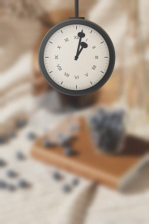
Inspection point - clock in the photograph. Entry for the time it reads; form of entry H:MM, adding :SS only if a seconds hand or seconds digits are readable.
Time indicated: 1:02
